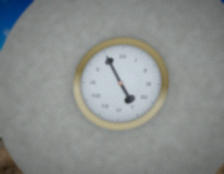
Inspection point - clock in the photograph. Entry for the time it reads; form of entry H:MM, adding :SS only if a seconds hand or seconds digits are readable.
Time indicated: 4:55
